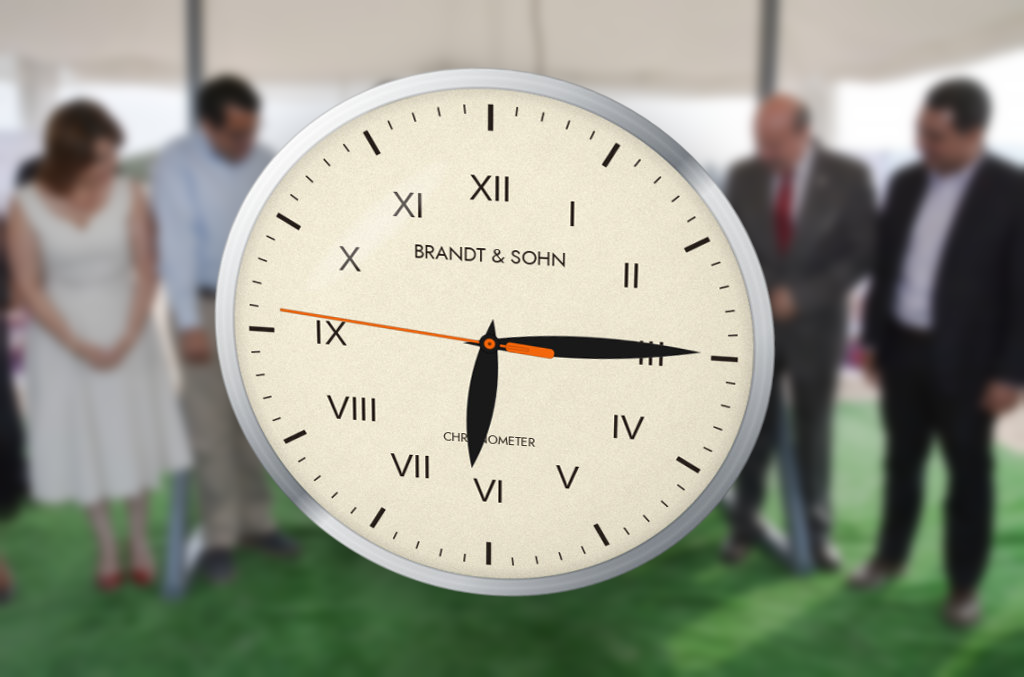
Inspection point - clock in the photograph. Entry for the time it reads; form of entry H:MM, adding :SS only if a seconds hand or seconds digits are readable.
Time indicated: 6:14:46
